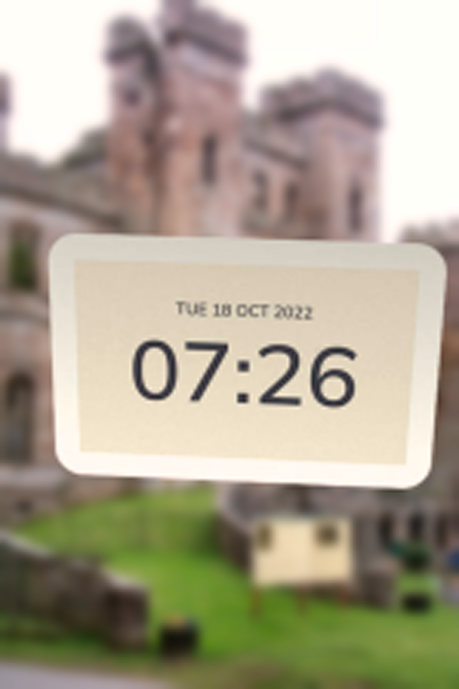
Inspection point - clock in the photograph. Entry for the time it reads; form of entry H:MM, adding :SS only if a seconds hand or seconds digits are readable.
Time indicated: 7:26
